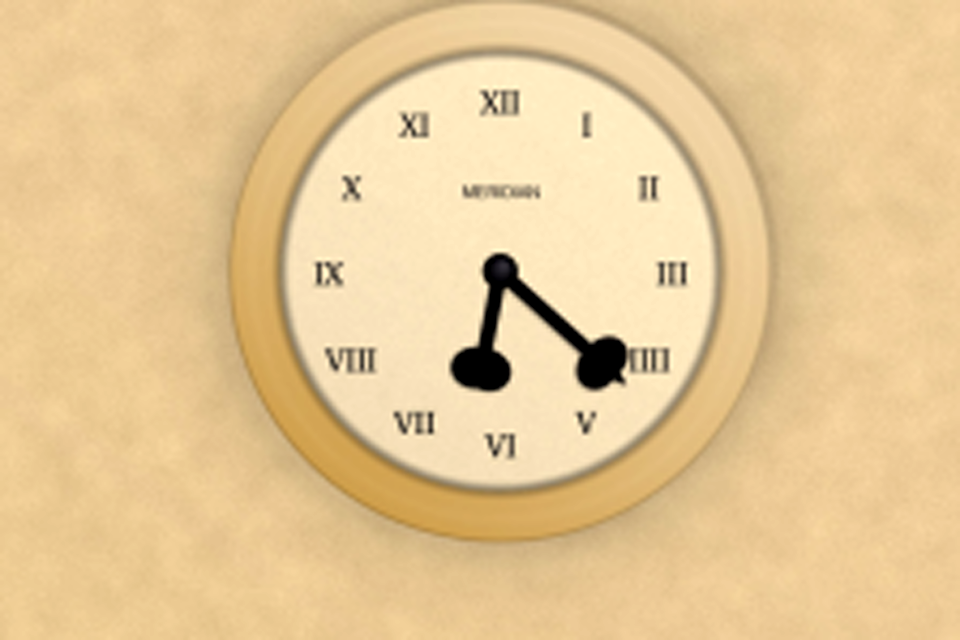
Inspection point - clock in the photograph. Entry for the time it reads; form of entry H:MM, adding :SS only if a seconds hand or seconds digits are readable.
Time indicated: 6:22
